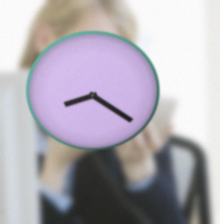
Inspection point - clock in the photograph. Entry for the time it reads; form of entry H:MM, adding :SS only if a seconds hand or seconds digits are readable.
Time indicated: 8:21
